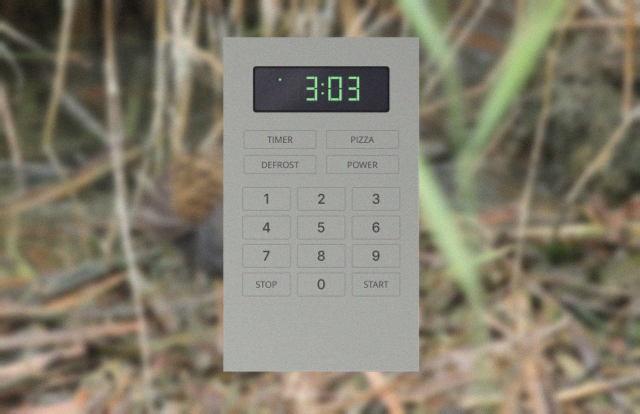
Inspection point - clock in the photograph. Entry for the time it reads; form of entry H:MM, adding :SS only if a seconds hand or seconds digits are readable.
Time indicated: 3:03
